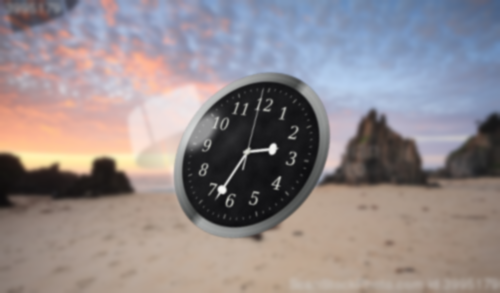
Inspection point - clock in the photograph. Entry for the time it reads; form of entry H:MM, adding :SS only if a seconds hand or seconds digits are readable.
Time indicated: 2:32:59
